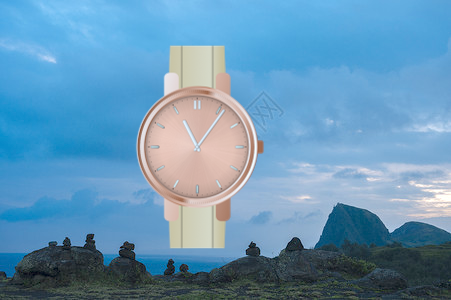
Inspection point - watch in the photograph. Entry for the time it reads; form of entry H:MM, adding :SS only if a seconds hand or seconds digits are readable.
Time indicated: 11:06
